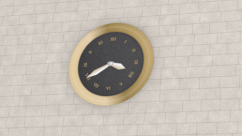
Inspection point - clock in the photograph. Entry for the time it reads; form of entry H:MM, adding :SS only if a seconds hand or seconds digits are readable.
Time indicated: 3:40
